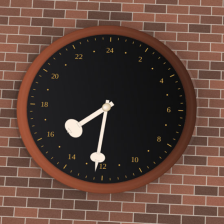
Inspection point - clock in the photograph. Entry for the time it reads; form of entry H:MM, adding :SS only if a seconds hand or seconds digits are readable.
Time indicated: 15:31
